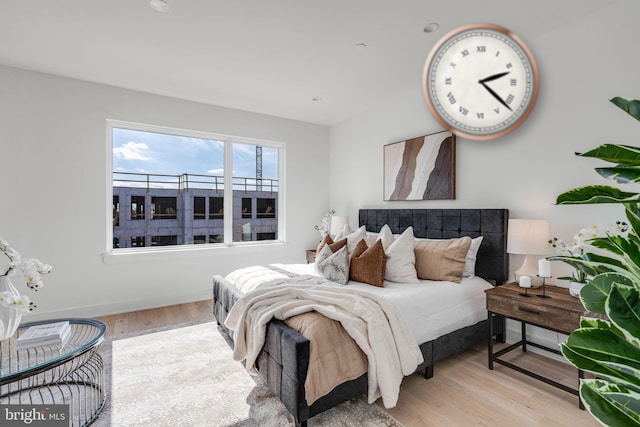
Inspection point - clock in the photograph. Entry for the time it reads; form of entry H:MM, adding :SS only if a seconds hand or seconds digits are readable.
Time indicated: 2:22
